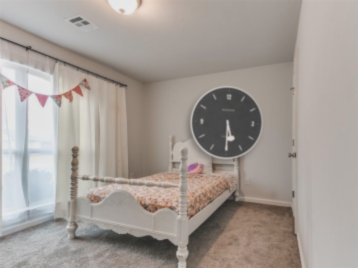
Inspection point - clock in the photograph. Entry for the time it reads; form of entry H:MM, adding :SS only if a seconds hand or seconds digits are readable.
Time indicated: 5:30
